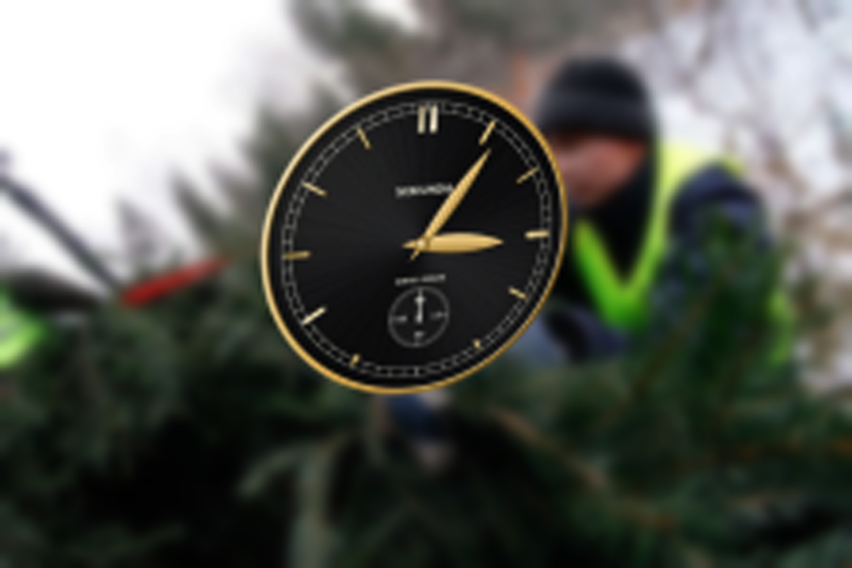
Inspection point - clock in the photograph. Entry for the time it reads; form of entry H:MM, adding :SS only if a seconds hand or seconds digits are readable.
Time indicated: 3:06
